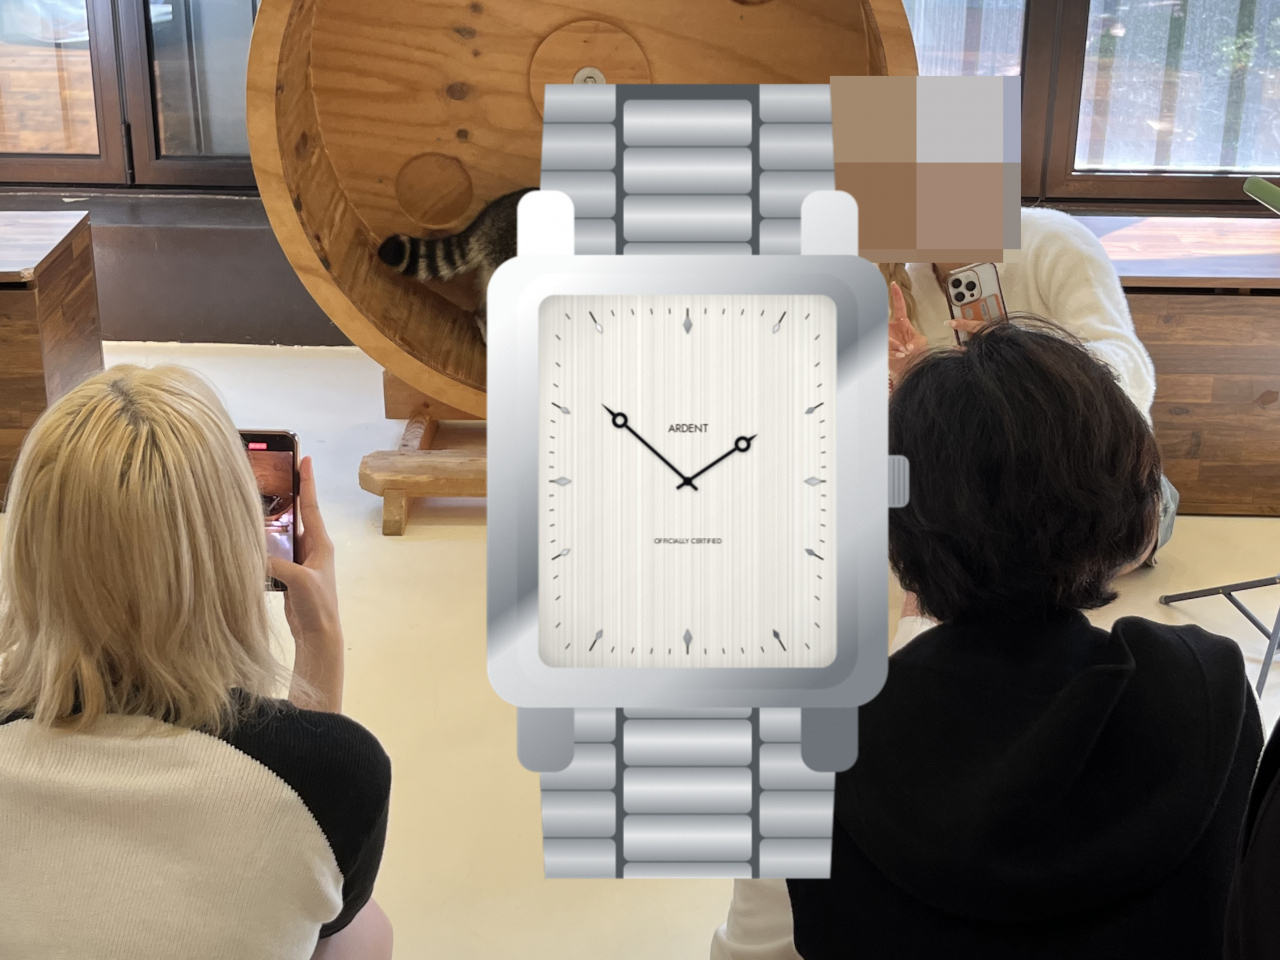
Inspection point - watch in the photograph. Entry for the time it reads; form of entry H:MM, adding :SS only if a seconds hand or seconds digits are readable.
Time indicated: 1:52
